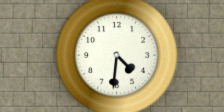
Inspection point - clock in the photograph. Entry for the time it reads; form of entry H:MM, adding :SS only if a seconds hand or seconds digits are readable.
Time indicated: 4:31
